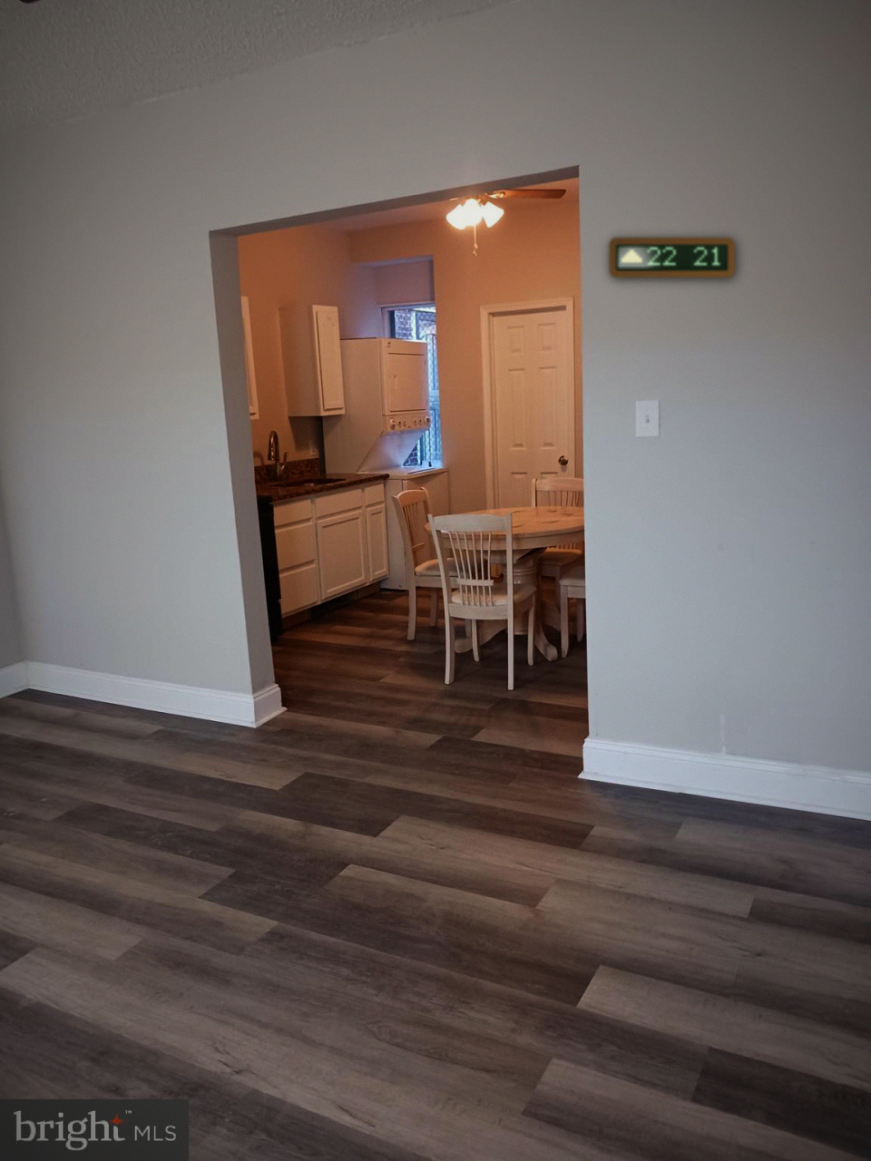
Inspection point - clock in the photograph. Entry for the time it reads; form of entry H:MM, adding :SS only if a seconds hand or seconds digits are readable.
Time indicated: 22:21
